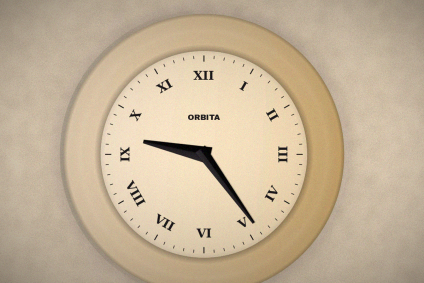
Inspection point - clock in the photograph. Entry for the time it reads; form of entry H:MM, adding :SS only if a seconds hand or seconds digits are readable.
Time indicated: 9:24
